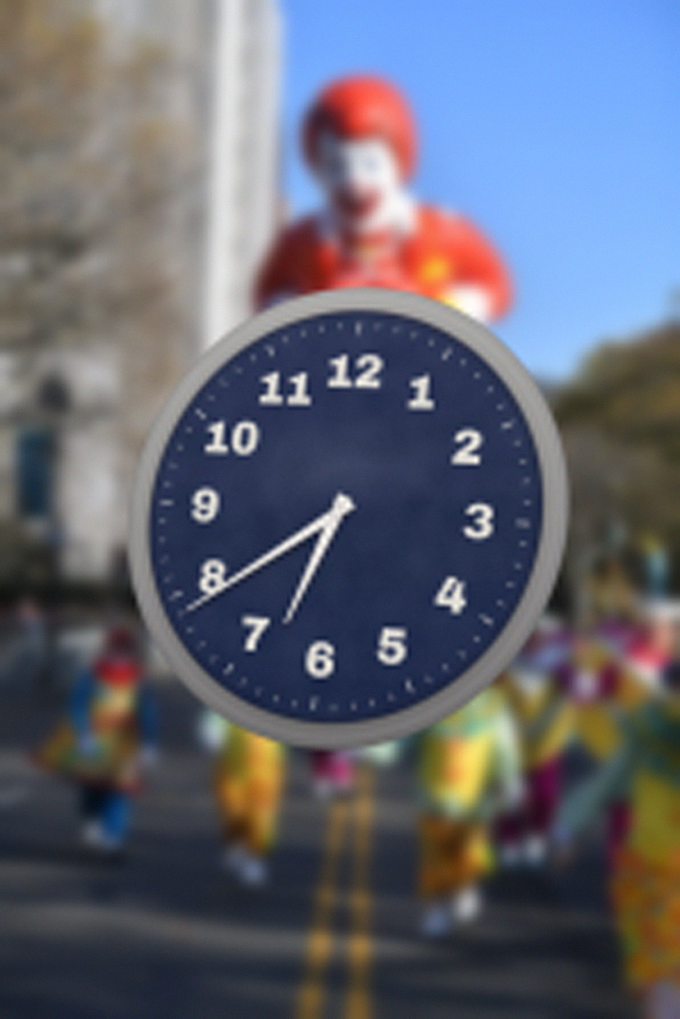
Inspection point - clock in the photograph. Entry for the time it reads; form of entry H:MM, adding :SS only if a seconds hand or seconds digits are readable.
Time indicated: 6:39
